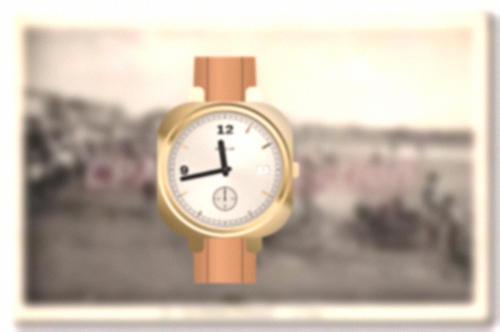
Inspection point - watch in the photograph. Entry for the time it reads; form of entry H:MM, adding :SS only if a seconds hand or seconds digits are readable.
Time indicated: 11:43
